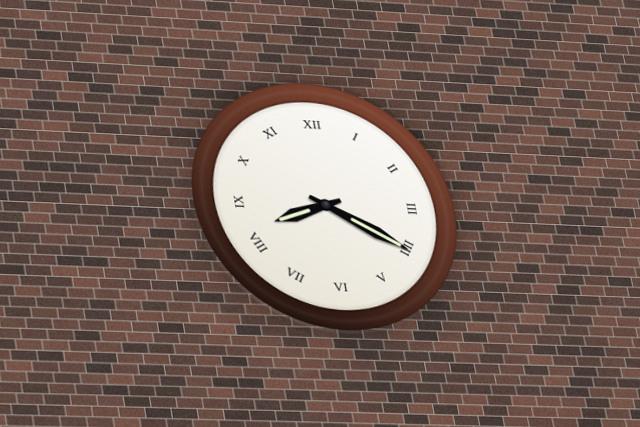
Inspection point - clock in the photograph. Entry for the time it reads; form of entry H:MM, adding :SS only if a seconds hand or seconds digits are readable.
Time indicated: 8:20
